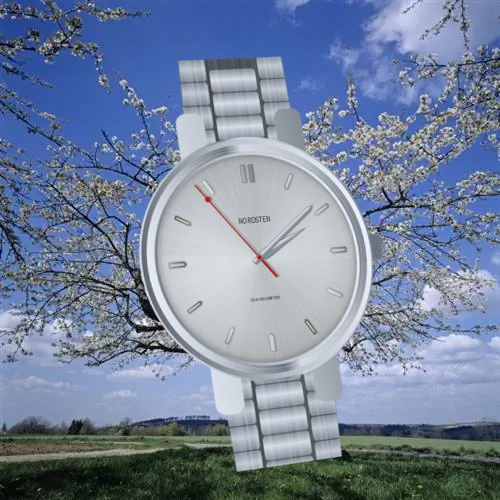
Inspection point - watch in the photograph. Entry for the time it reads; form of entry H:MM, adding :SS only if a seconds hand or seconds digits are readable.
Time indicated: 2:08:54
